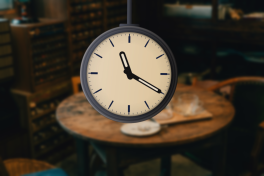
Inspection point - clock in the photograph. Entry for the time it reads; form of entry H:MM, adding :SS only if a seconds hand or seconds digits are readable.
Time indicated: 11:20
